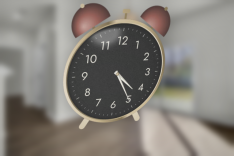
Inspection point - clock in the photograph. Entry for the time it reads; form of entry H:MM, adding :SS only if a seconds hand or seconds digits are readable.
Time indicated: 4:25
